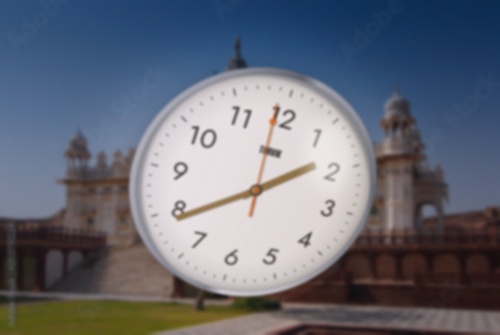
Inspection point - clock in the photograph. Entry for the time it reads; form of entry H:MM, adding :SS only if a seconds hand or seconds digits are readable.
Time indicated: 1:38:59
